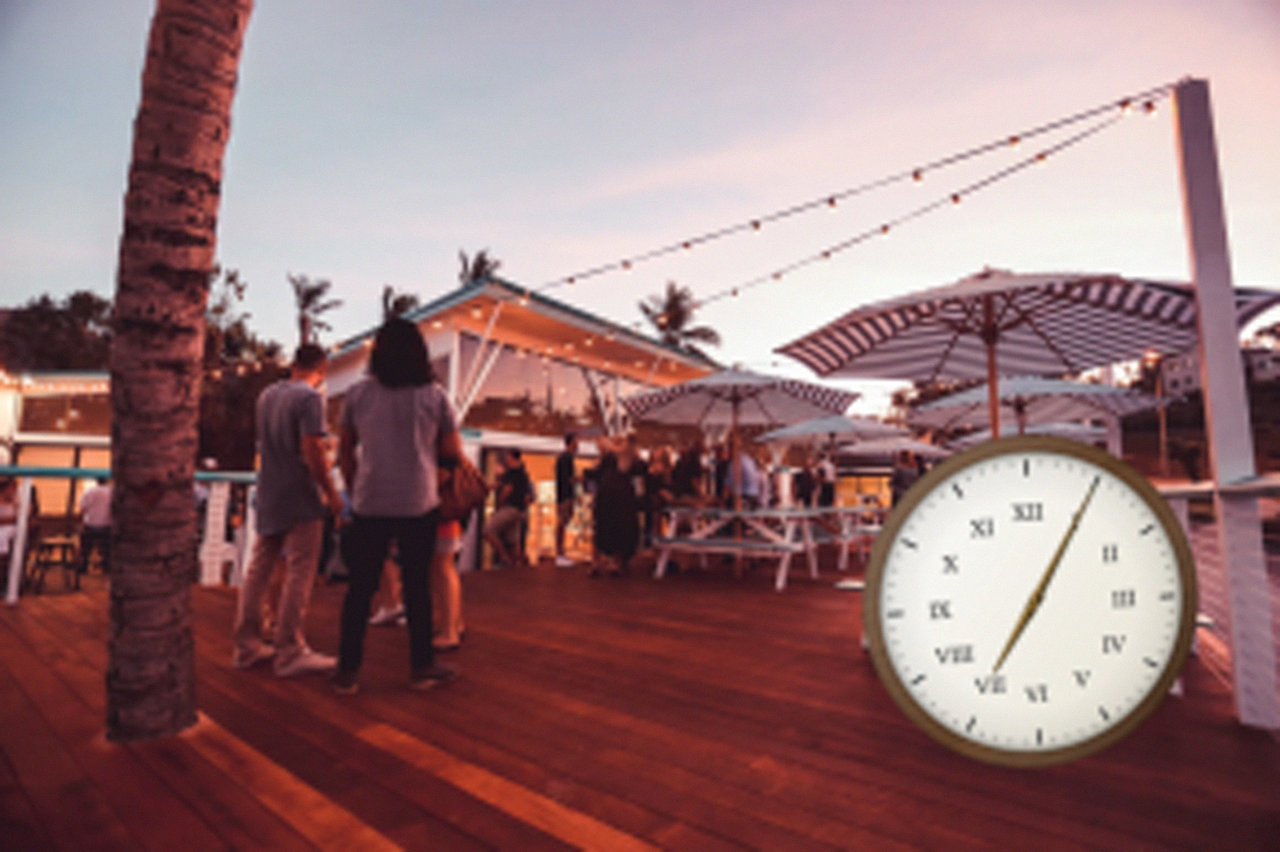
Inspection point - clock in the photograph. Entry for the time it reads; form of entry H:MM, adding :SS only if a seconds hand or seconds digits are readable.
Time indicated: 7:05
